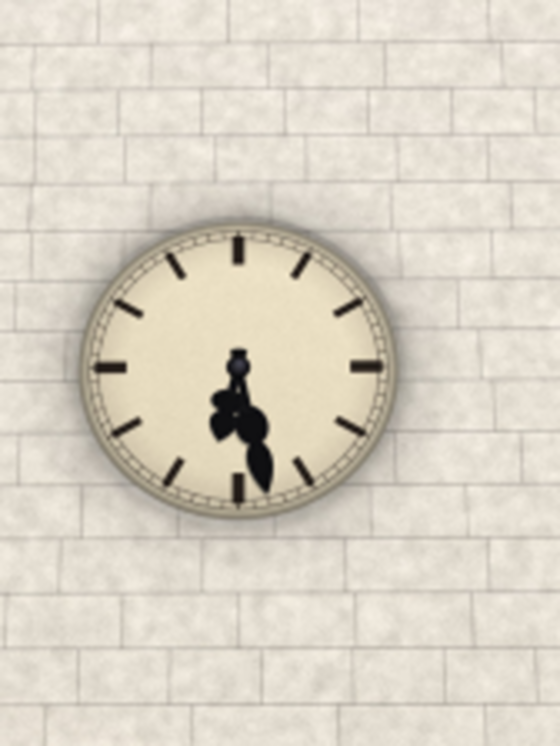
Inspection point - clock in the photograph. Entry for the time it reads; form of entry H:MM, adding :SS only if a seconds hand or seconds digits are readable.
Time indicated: 6:28
